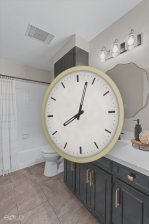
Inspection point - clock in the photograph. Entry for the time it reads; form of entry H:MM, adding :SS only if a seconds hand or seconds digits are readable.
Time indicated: 8:03
